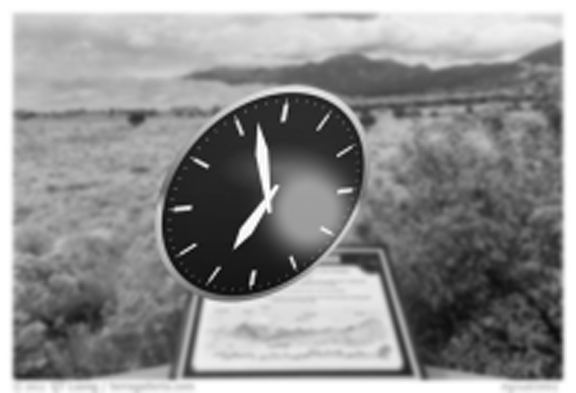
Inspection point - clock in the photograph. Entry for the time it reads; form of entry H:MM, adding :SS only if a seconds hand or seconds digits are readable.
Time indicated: 6:57
